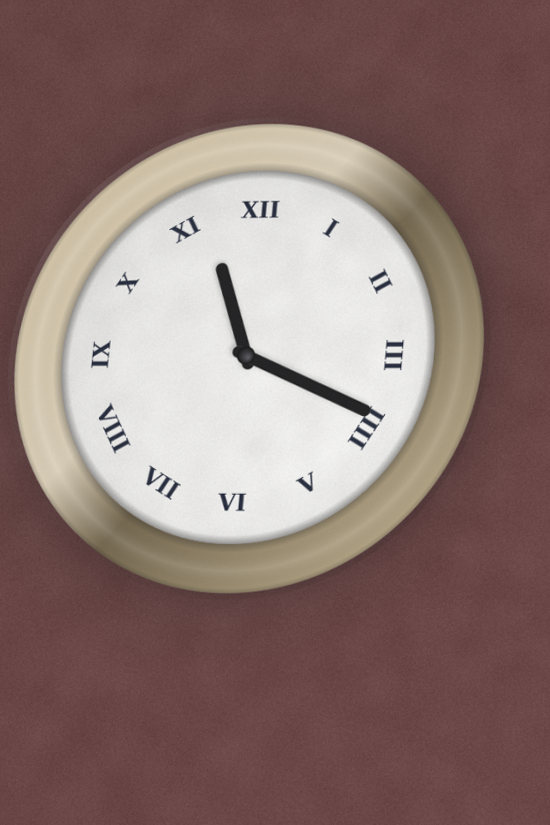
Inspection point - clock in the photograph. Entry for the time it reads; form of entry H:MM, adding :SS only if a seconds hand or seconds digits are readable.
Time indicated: 11:19
